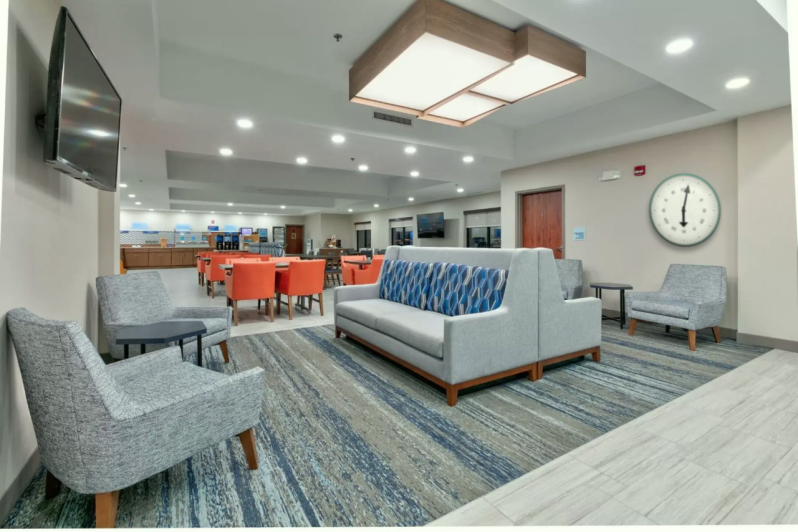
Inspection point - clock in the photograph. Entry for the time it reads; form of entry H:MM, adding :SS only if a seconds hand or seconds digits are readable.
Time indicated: 6:02
